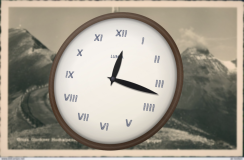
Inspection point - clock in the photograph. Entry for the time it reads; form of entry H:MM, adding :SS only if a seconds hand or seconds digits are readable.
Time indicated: 12:17
